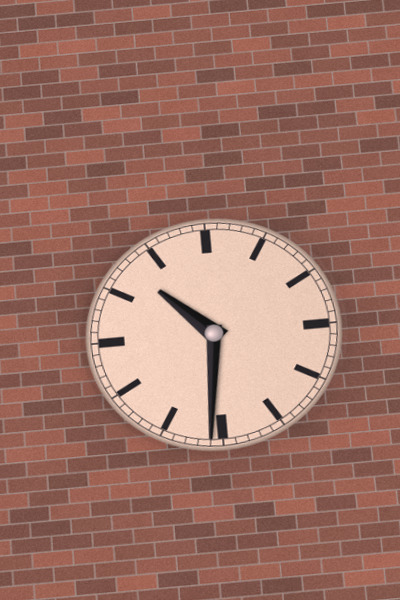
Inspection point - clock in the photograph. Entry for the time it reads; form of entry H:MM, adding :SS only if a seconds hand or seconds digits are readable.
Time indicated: 10:31
